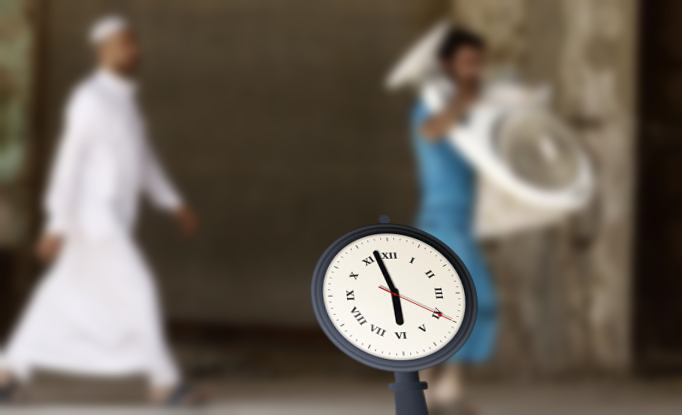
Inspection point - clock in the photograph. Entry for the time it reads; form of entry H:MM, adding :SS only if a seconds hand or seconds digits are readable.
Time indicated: 5:57:20
